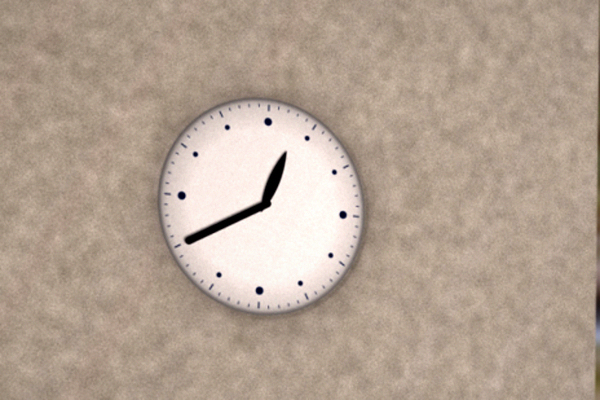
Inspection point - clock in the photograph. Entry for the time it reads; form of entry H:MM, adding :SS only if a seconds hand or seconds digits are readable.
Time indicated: 12:40
